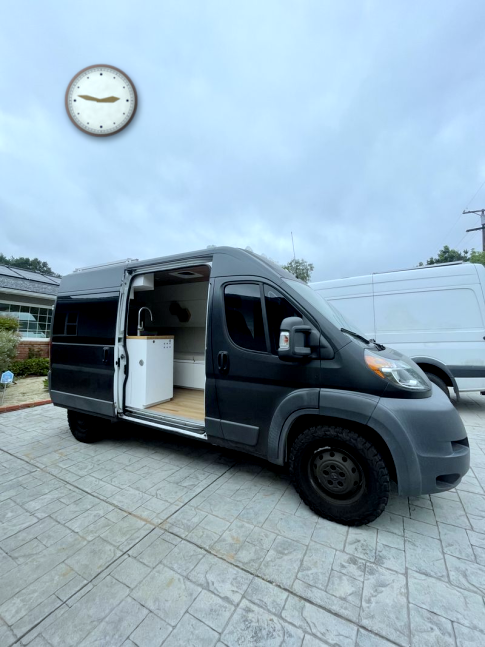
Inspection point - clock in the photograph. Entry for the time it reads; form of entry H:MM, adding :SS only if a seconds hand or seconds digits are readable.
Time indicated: 2:47
